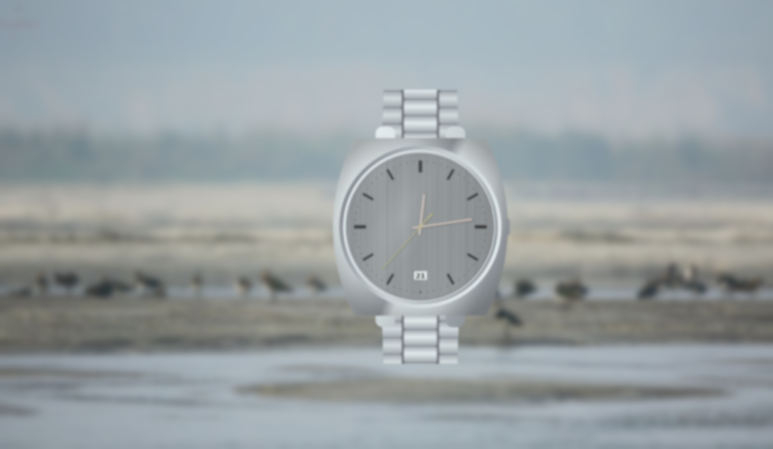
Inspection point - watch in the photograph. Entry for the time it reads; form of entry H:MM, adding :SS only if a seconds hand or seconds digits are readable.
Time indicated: 12:13:37
